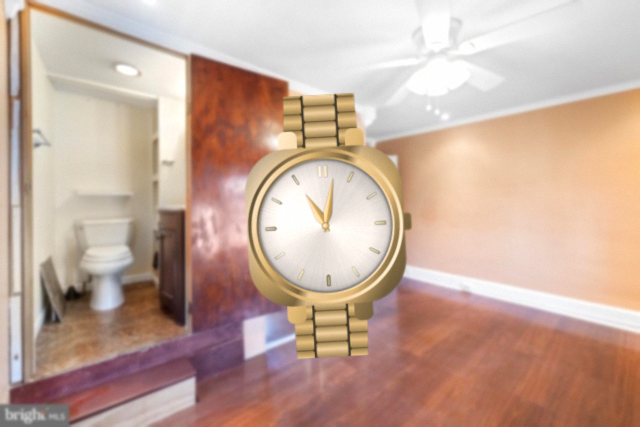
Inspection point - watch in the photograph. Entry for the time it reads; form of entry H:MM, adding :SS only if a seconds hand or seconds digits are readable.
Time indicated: 11:02
